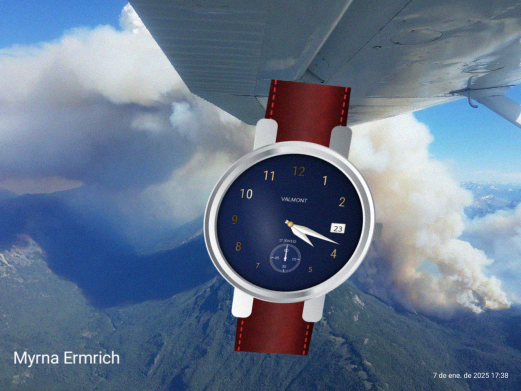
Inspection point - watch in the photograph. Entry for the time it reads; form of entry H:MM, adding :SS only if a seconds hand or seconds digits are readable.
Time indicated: 4:18
